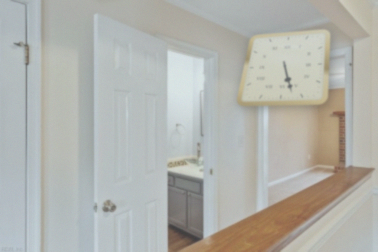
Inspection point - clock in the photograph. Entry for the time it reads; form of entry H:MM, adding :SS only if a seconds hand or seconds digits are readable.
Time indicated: 5:27
